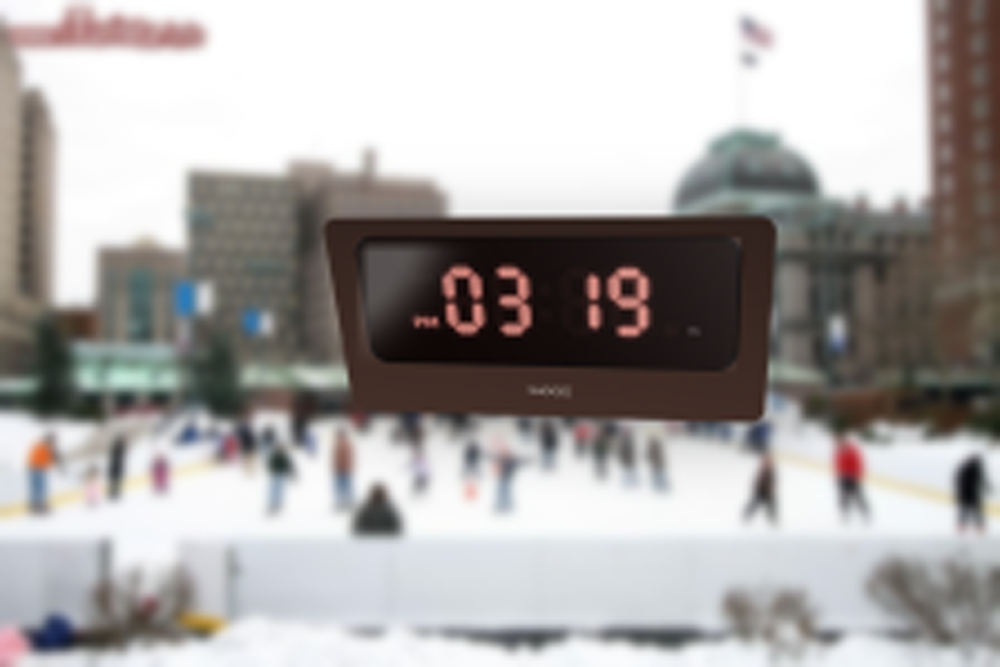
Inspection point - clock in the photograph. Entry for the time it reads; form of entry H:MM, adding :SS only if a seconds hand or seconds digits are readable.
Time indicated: 3:19
